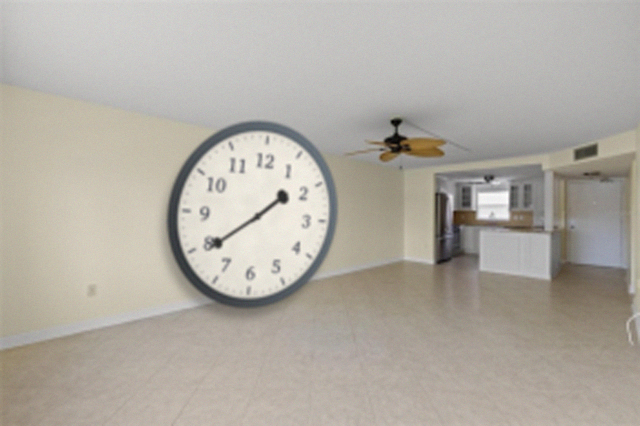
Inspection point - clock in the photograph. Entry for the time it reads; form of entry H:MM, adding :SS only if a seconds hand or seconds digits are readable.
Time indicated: 1:39
